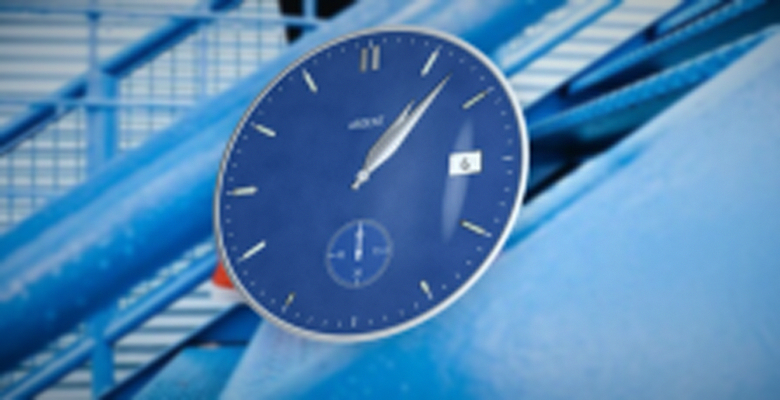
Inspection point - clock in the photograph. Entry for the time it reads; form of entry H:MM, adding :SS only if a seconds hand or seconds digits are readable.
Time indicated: 1:07
